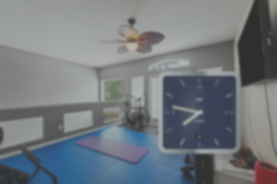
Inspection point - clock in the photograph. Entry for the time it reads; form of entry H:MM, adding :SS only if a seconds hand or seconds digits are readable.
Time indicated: 7:47
